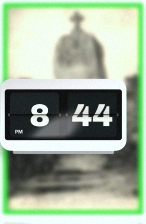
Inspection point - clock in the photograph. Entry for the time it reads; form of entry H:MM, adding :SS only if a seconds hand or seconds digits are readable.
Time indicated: 8:44
